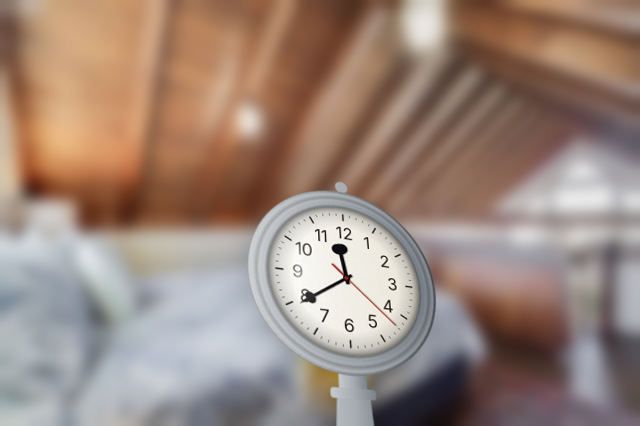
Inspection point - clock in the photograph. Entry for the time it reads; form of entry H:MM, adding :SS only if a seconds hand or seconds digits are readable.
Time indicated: 11:39:22
